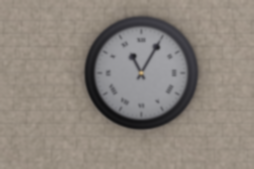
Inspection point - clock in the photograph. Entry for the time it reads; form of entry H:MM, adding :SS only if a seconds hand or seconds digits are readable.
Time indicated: 11:05
